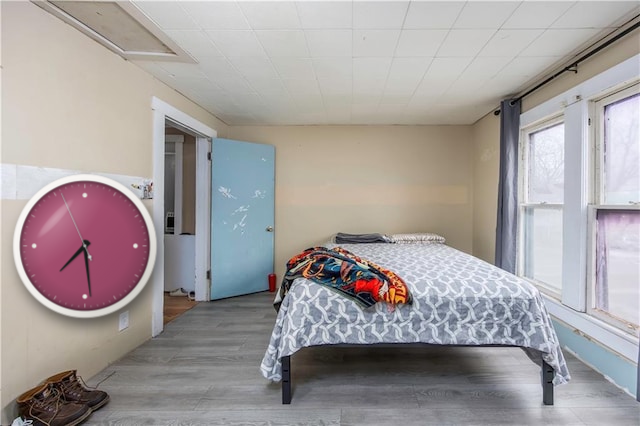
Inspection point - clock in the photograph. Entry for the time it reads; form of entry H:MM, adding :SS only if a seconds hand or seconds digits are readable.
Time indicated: 7:28:56
